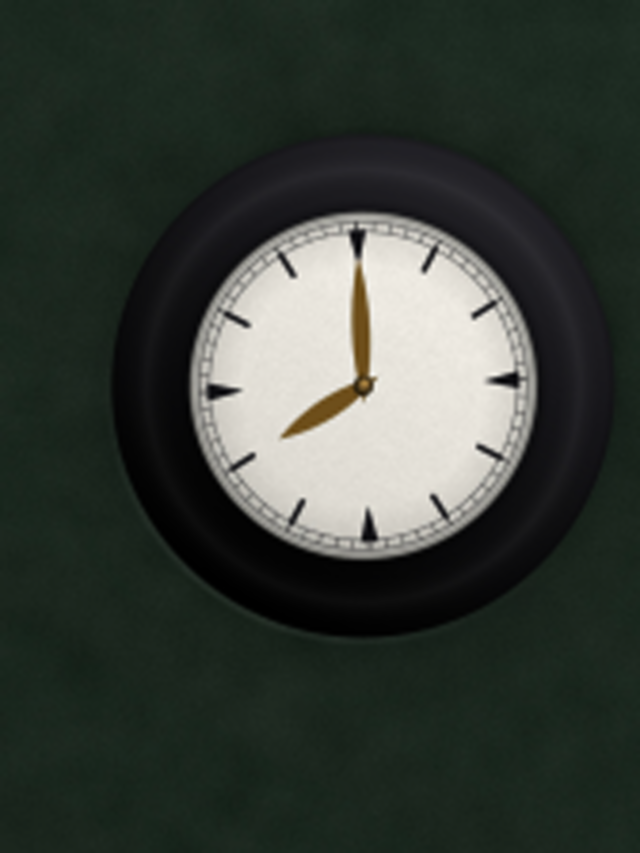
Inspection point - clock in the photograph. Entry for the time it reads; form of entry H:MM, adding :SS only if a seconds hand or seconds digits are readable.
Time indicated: 8:00
